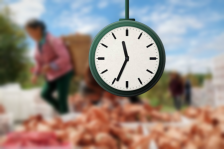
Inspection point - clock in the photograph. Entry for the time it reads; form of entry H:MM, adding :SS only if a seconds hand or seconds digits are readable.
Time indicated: 11:34
